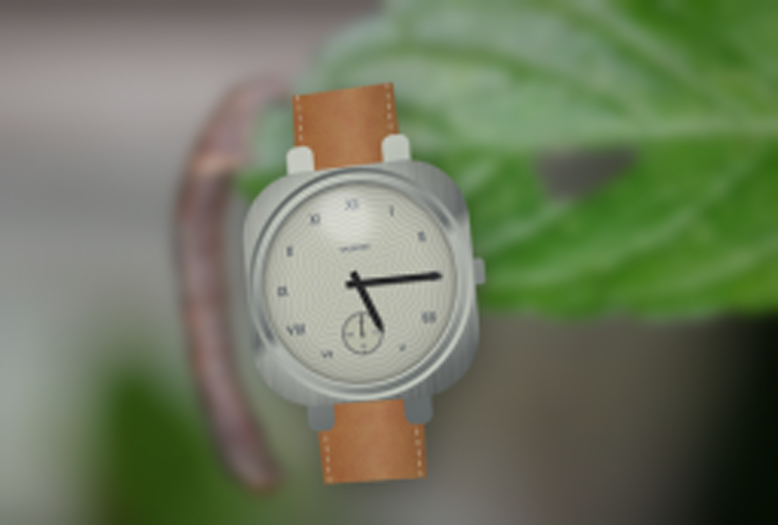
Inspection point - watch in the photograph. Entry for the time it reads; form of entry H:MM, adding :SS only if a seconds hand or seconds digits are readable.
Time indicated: 5:15
